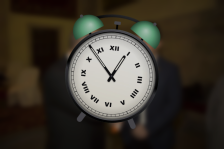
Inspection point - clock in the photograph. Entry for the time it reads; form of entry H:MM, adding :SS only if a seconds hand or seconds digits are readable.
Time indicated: 12:53
